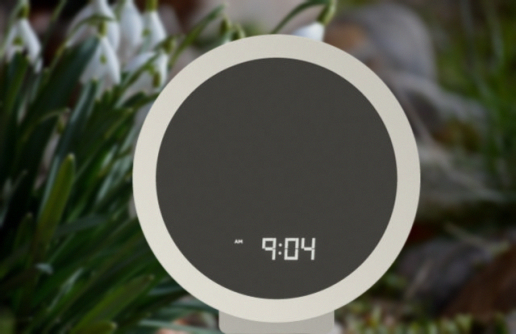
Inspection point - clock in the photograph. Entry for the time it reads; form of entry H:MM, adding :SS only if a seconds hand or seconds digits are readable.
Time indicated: 9:04
